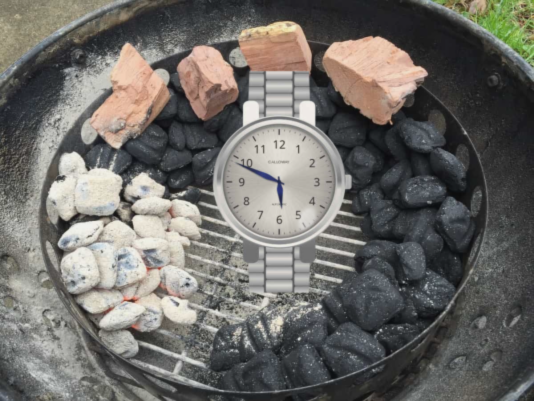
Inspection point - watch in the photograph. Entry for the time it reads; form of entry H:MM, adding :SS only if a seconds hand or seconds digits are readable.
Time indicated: 5:49
